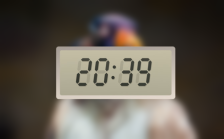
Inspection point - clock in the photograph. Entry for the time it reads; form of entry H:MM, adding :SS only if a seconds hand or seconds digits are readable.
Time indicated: 20:39
